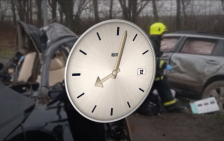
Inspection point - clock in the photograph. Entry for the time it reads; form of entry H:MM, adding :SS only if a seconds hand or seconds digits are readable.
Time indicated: 8:02
